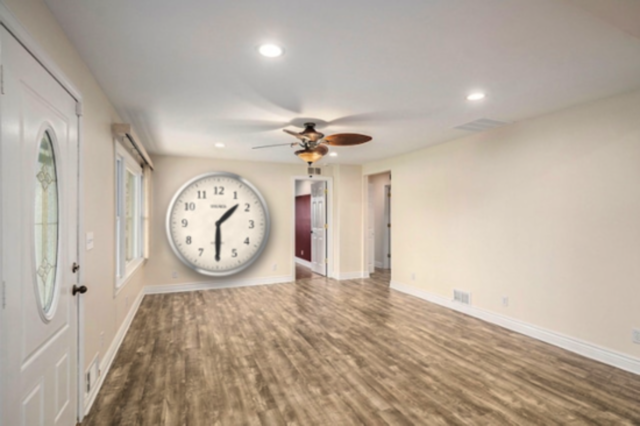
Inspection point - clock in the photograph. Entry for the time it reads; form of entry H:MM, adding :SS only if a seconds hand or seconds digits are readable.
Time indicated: 1:30
